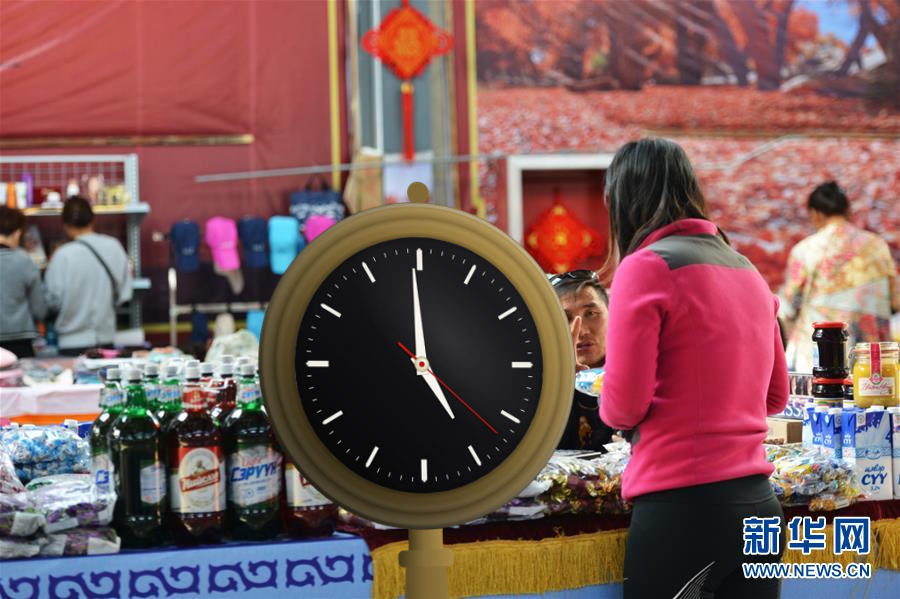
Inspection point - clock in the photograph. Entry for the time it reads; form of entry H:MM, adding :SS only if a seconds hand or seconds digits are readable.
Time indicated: 4:59:22
